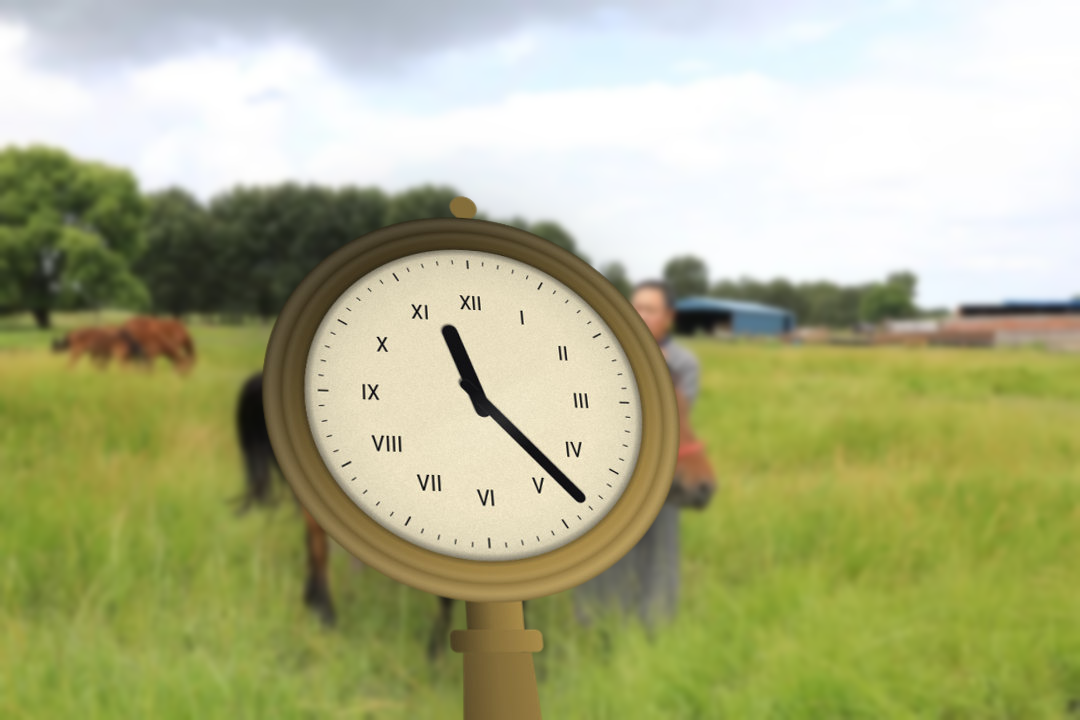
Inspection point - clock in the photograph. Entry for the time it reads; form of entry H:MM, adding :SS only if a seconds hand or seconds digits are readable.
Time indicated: 11:23
